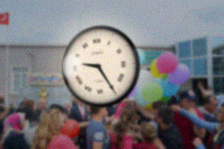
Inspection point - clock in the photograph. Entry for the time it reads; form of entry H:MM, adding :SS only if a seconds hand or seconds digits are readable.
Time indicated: 9:25
